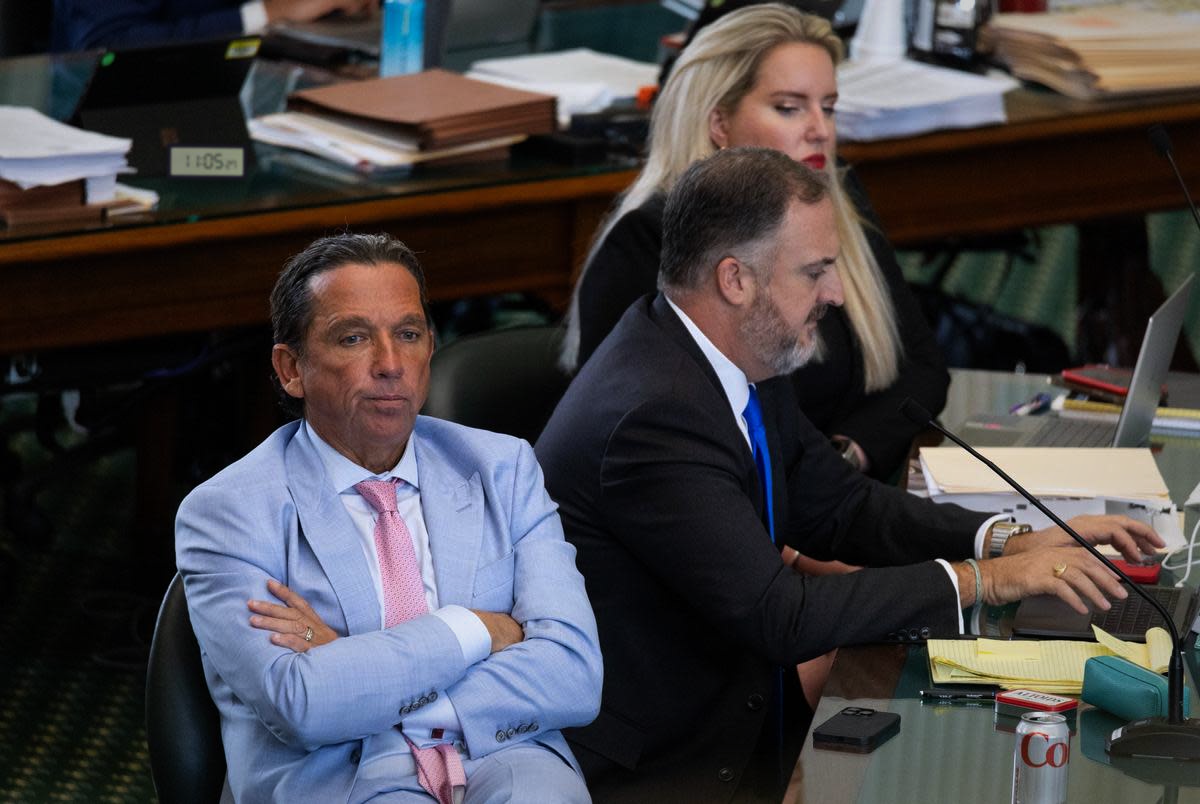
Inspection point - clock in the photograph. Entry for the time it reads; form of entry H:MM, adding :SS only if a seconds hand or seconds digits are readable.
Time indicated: 11:05
